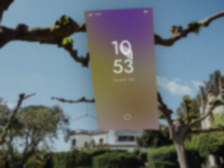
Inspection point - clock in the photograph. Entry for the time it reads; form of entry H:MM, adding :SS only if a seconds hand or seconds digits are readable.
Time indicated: 10:53
